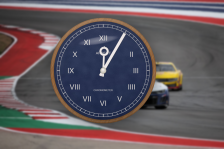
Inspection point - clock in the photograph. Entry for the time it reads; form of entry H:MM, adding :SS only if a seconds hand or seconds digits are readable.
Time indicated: 12:05
